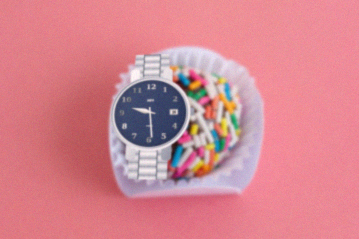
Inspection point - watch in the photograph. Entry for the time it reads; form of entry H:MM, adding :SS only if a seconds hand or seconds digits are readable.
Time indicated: 9:29
